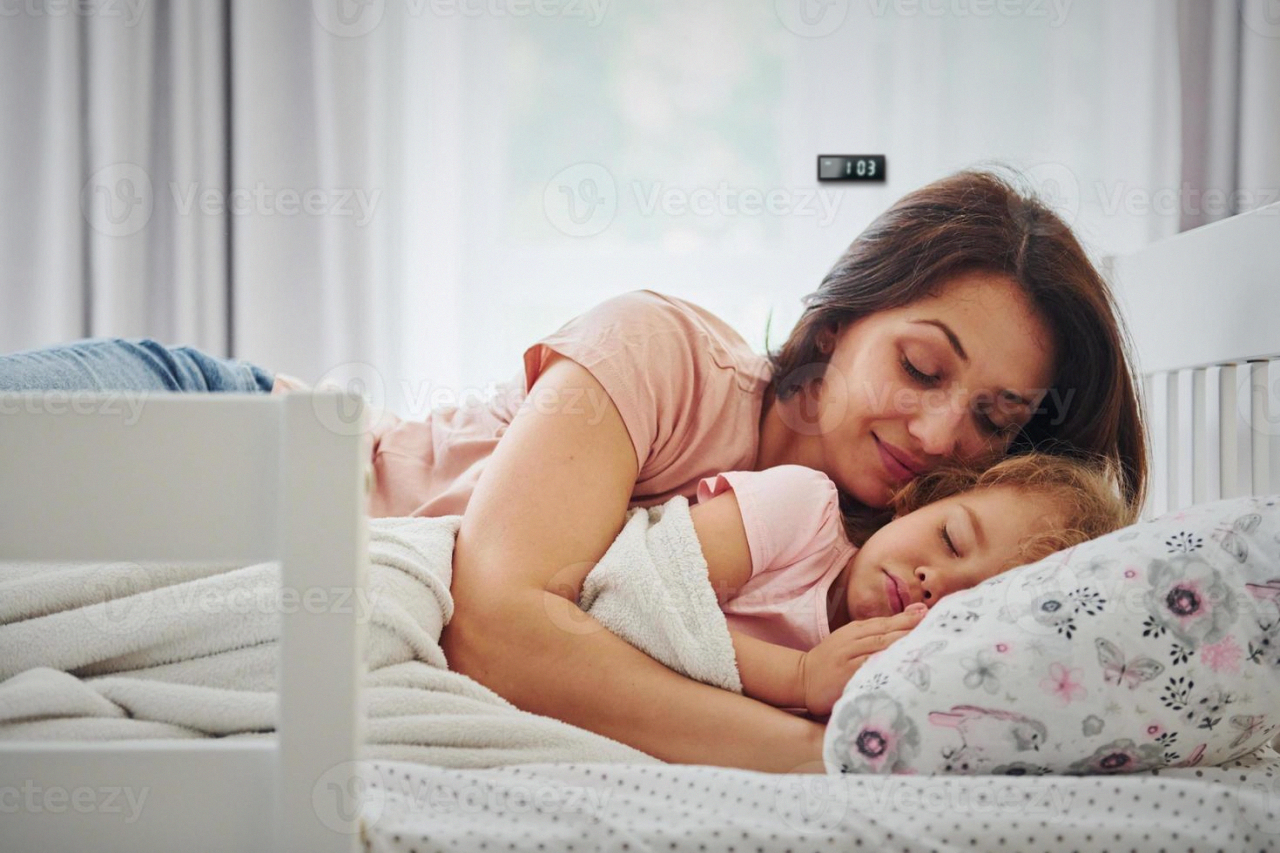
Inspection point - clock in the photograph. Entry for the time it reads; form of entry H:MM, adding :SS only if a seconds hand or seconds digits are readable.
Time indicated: 1:03
